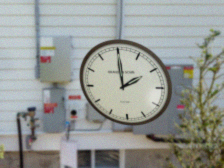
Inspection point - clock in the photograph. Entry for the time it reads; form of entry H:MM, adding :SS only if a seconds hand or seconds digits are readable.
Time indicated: 2:00
